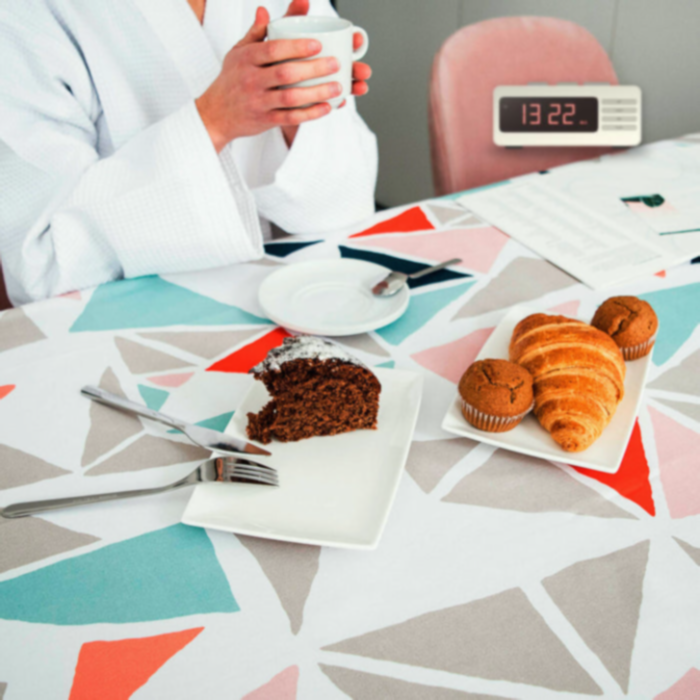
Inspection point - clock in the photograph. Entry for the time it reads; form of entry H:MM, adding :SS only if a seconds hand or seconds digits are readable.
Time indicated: 13:22
